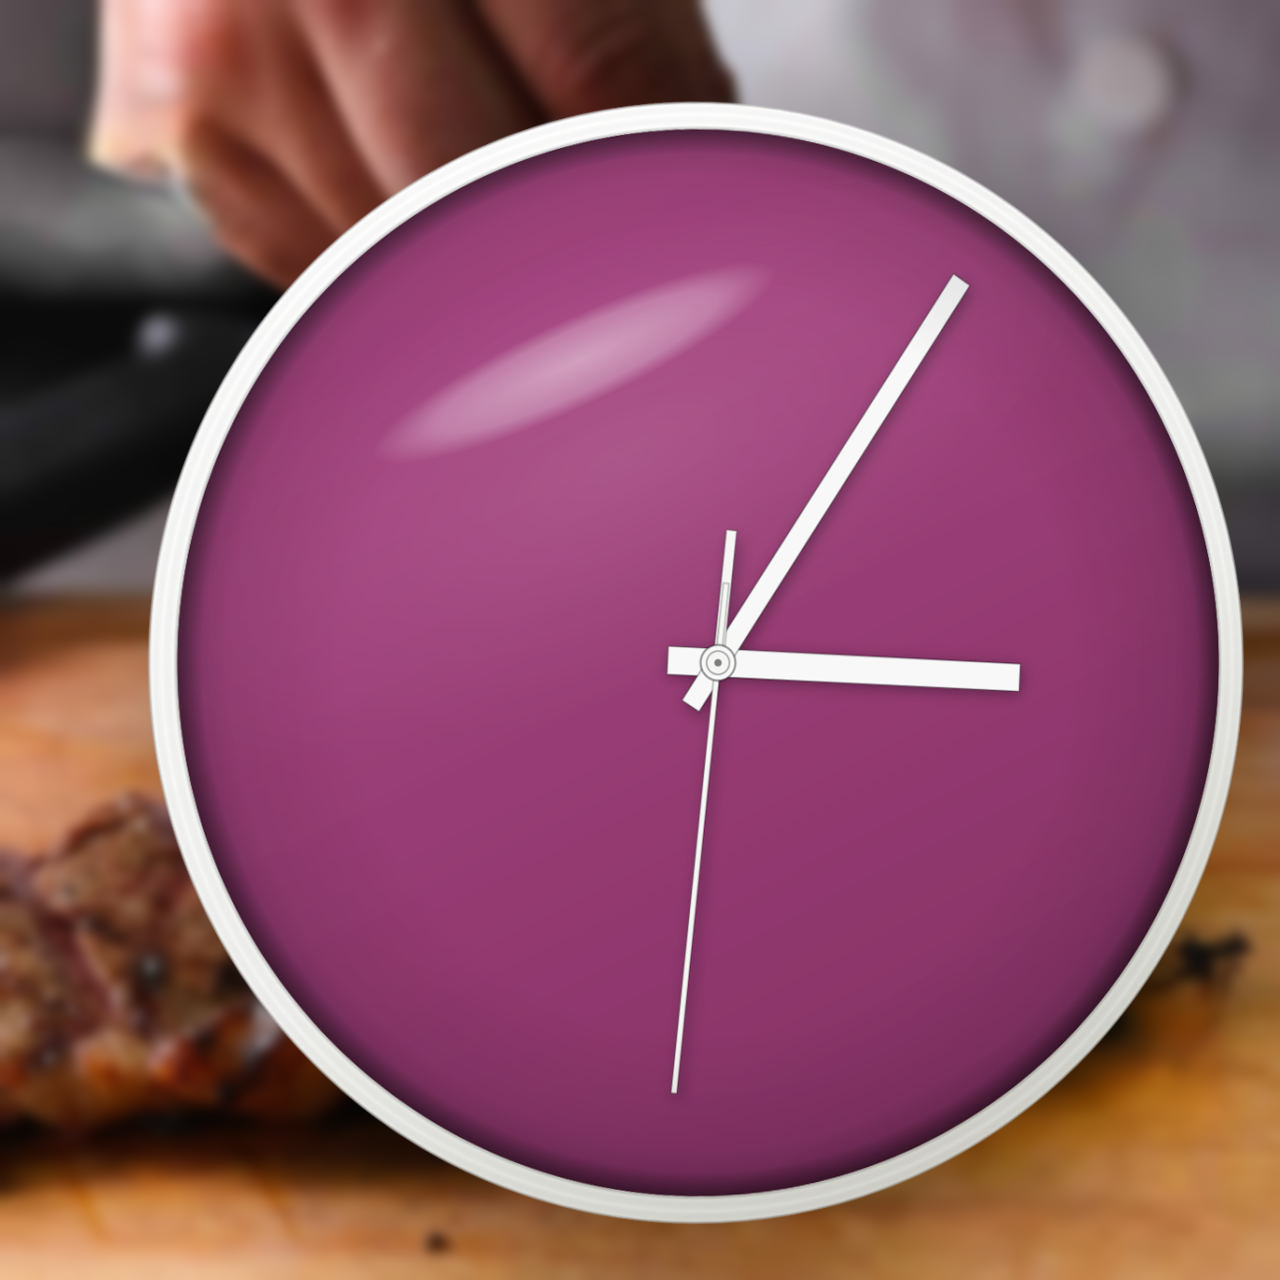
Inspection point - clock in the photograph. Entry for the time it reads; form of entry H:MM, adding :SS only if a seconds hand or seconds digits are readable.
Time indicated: 3:05:31
